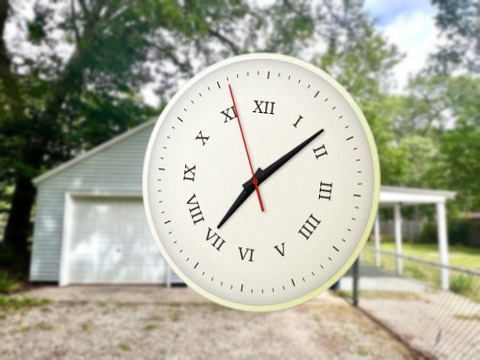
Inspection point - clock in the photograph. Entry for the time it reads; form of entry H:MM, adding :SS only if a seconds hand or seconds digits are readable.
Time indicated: 7:07:56
